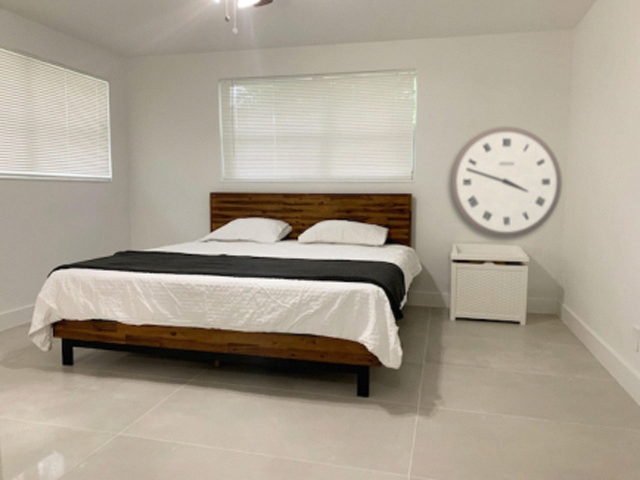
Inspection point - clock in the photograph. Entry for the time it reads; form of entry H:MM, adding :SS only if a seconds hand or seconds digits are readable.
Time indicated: 3:48
